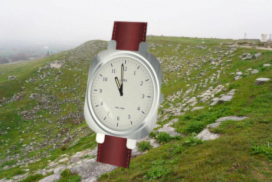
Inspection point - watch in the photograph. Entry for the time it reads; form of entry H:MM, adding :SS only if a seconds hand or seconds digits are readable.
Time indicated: 10:59
